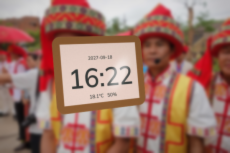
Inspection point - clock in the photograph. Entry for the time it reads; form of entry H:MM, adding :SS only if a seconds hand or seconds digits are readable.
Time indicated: 16:22
